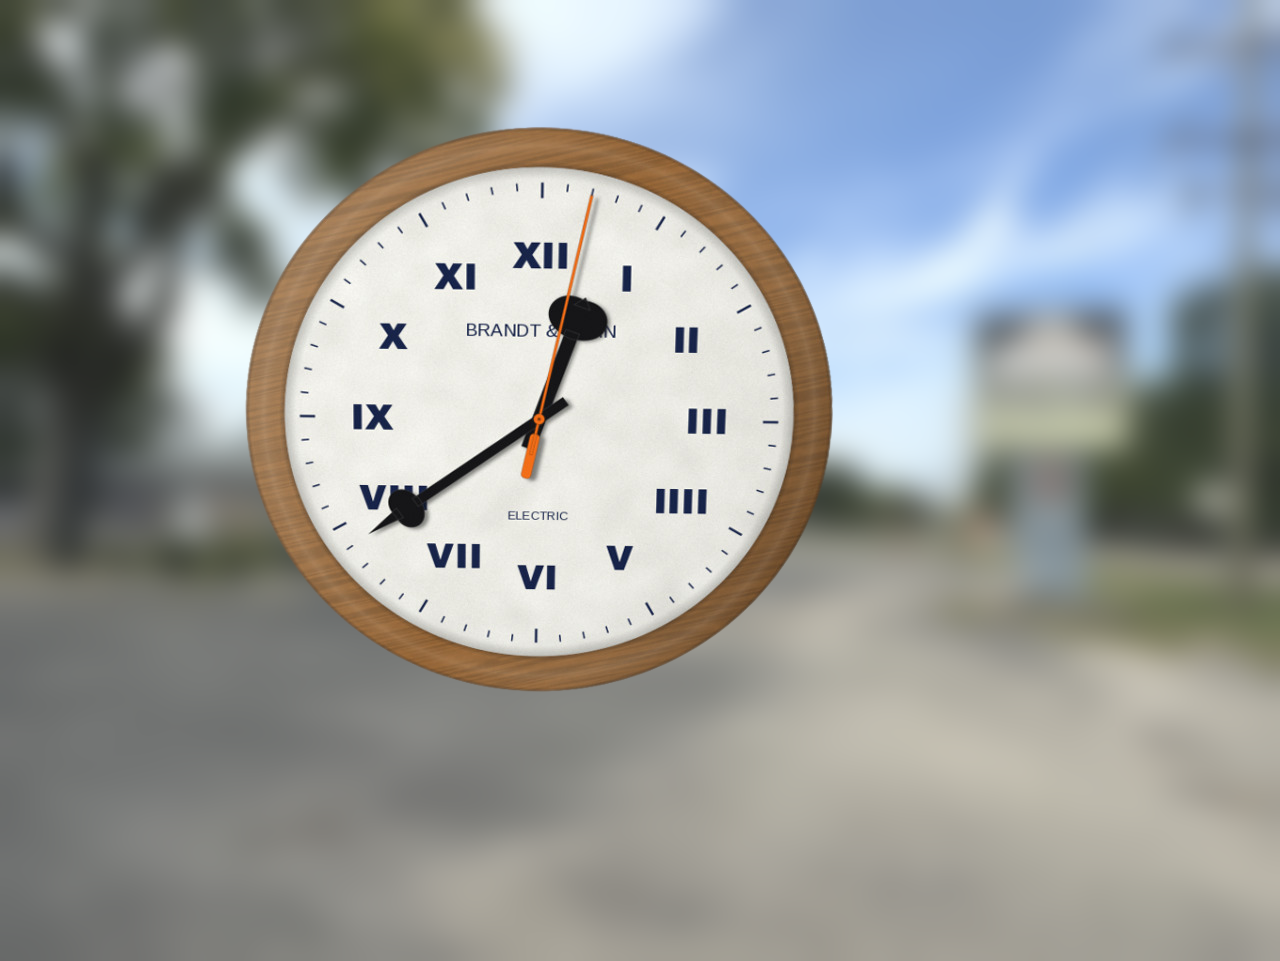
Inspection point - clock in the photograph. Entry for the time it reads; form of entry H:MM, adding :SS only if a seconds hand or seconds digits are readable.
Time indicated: 12:39:02
